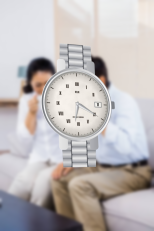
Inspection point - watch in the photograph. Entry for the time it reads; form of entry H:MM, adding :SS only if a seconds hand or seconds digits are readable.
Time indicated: 6:20
